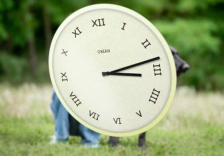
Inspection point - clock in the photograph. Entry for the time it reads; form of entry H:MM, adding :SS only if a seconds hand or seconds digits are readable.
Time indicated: 3:13
